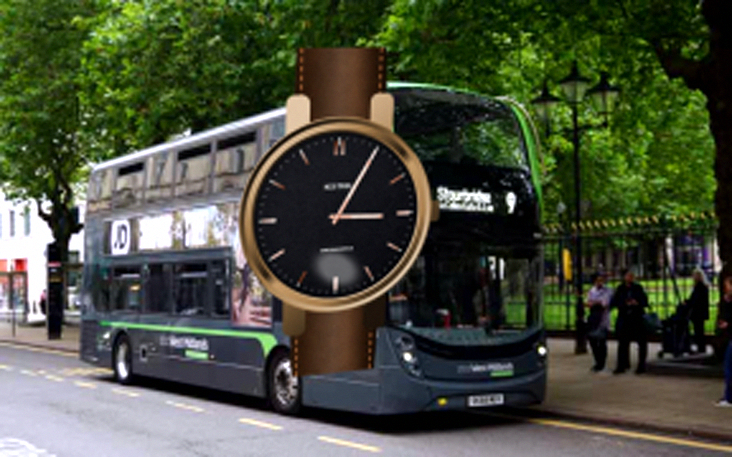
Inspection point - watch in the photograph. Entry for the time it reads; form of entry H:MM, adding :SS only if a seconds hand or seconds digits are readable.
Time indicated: 3:05
